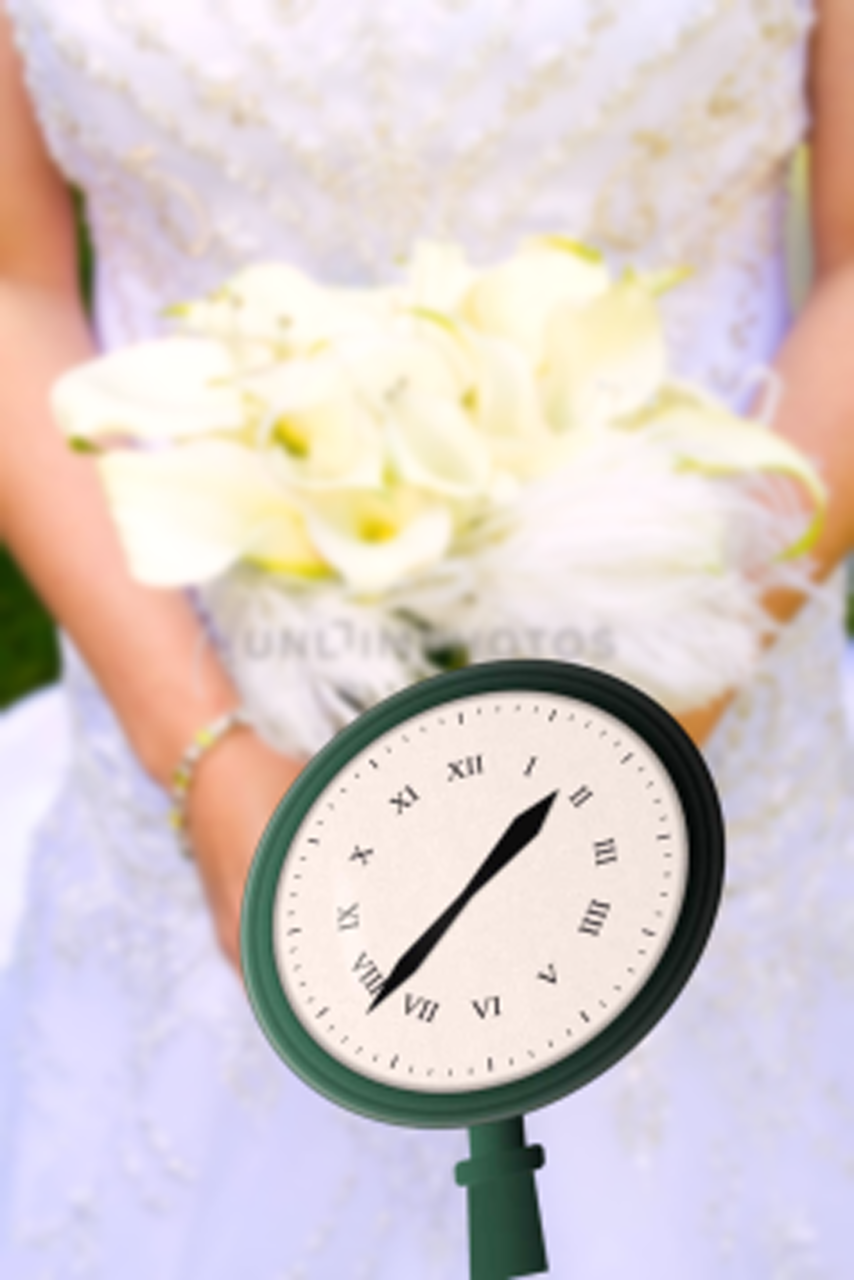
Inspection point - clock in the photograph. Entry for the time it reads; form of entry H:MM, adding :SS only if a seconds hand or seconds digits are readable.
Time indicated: 1:38
